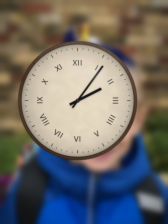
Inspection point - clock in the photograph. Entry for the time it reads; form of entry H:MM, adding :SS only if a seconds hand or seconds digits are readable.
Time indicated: 2:06
